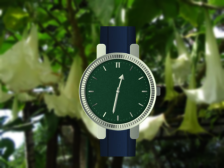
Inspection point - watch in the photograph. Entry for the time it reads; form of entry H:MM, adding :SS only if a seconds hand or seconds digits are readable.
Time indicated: 12:32
